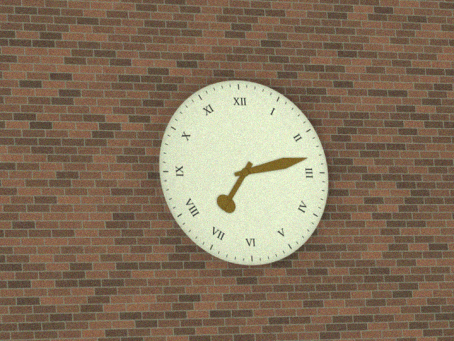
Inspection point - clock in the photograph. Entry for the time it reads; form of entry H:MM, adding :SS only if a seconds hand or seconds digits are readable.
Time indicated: 7:13
